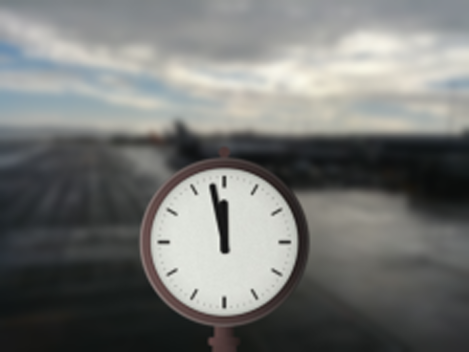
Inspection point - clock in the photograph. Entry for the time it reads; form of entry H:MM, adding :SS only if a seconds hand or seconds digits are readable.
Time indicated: 11:58
